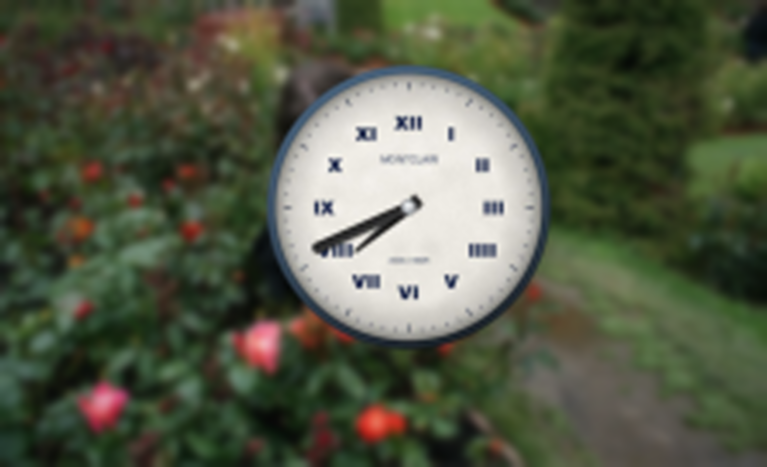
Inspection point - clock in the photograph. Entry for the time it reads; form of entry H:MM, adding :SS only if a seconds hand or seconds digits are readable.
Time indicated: 7:41
